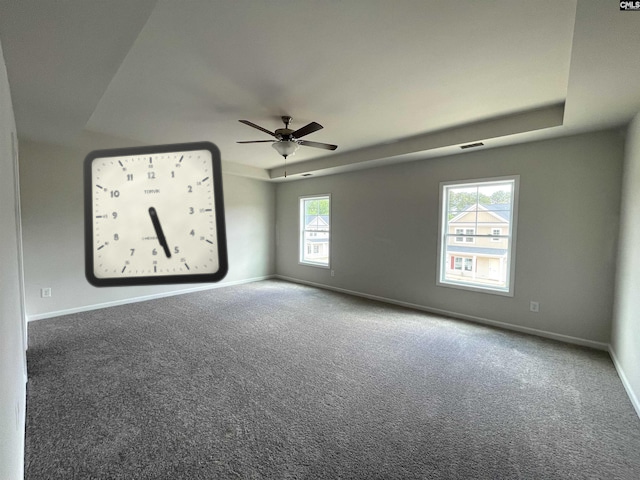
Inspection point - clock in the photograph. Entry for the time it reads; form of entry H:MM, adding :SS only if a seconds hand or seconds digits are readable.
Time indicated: 5:27
